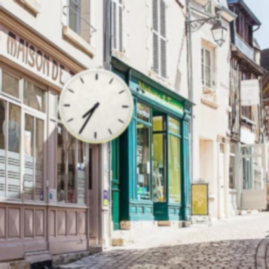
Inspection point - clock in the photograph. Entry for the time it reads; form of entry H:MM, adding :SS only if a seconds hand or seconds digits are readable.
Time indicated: 7:35
